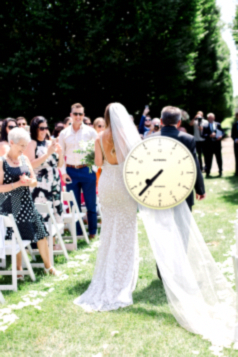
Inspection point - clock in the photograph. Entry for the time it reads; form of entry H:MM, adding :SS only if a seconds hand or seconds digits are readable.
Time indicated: 7:37
